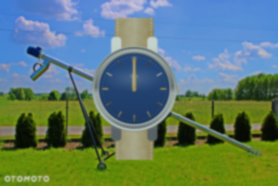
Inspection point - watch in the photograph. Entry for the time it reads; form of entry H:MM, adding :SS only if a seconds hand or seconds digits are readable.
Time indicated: 12:00
